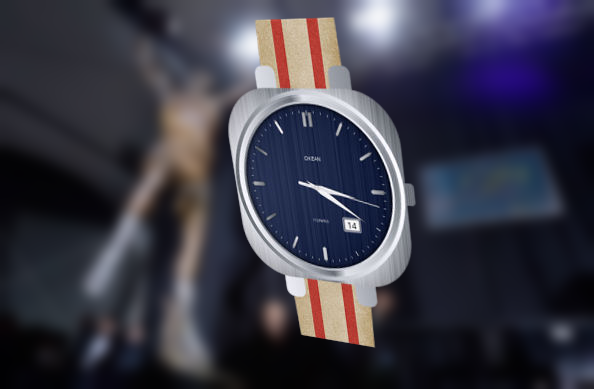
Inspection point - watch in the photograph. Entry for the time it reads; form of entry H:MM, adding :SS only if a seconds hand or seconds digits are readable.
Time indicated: 3:20:17
